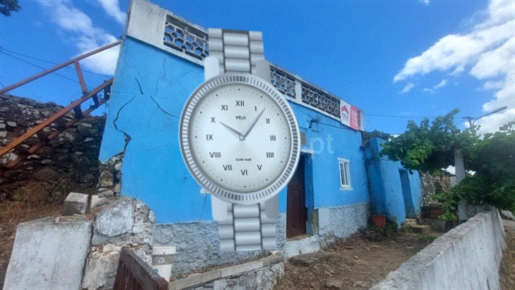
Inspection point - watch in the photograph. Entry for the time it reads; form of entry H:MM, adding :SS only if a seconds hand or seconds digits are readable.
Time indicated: 10:07
